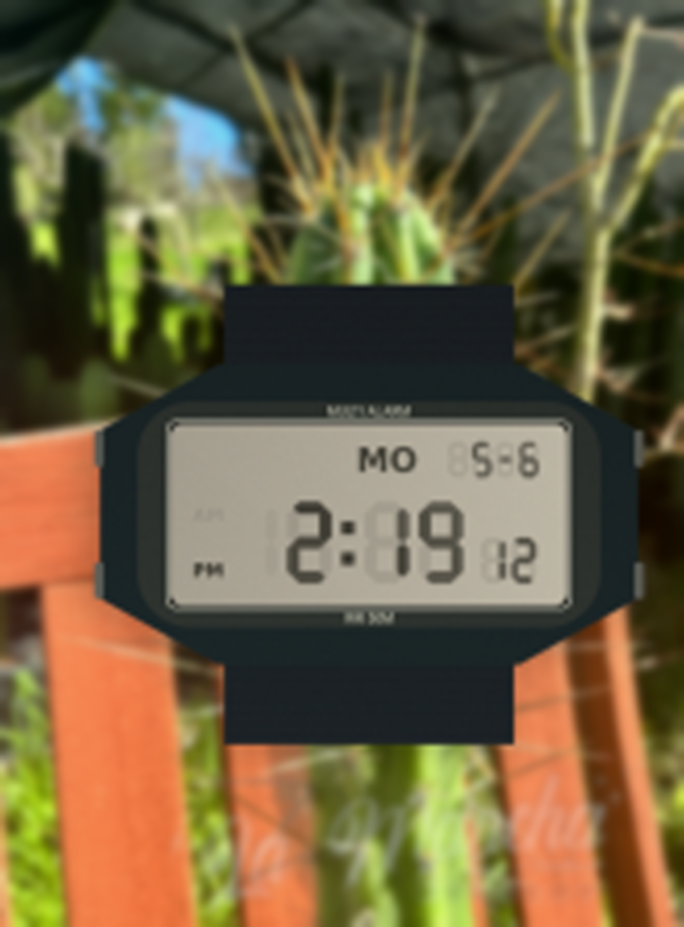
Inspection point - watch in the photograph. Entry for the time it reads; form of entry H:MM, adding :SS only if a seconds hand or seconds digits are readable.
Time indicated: 2:19:12
